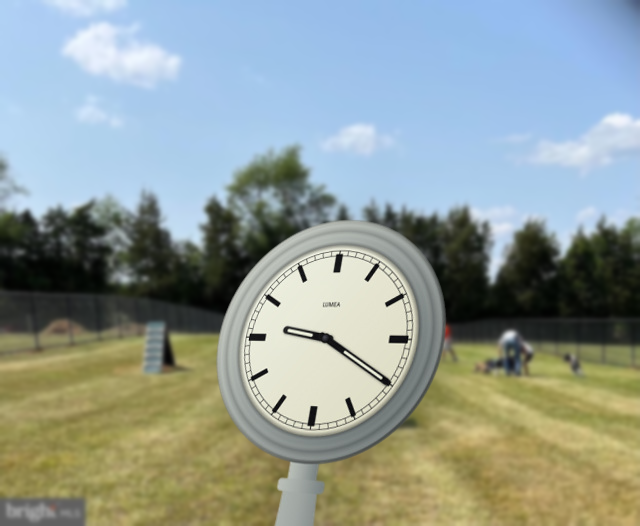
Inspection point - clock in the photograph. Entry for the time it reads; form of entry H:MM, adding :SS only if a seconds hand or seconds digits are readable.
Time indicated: 9:20
